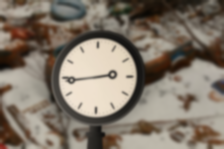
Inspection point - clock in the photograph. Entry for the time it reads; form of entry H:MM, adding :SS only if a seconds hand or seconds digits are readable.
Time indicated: 2:44
